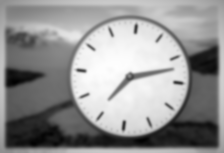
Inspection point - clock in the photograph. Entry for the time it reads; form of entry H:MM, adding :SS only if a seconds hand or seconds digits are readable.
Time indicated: 7:12
